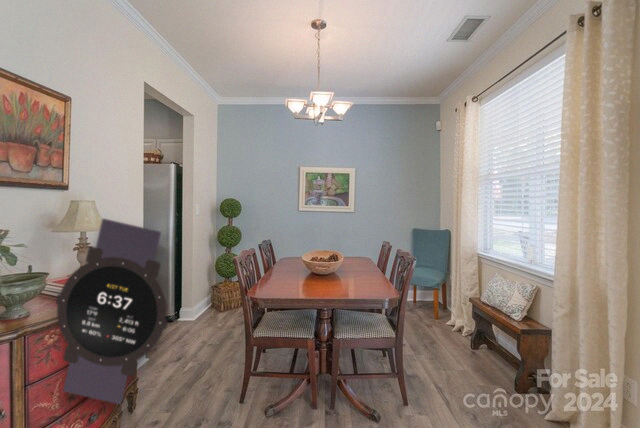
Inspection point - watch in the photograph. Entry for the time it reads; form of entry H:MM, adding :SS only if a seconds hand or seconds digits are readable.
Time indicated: 6:37
